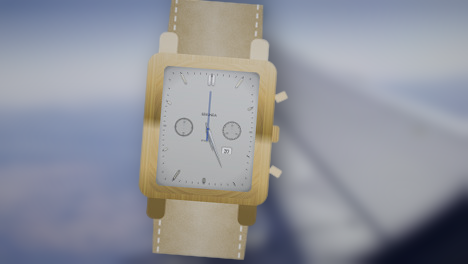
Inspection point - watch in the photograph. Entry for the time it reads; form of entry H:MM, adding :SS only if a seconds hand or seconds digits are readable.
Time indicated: 5:26
